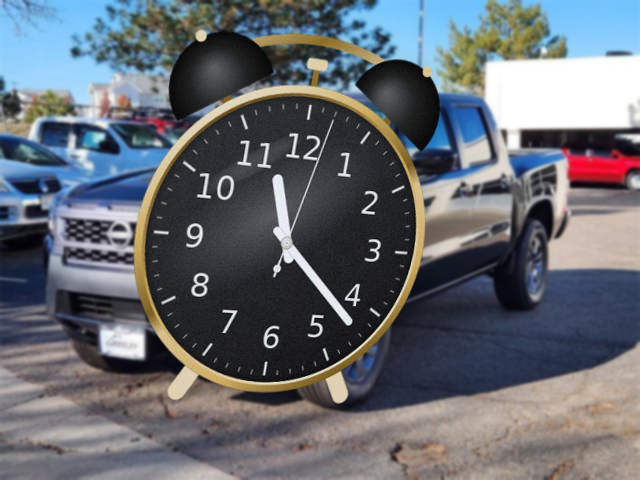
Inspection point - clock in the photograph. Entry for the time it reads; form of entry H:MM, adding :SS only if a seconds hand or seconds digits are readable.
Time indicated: 11:22:02
